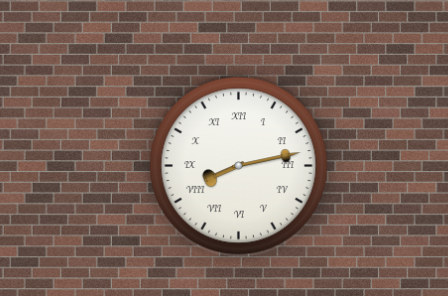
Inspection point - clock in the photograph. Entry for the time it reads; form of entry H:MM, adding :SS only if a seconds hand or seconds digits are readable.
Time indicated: 8:13
